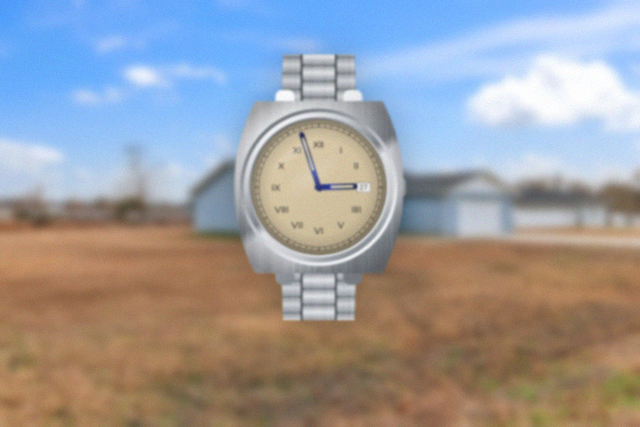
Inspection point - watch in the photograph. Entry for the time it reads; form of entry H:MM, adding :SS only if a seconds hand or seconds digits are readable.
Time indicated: 2:57
